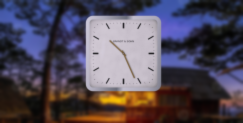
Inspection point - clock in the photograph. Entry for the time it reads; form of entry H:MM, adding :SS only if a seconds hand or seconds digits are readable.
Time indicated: 10:26
